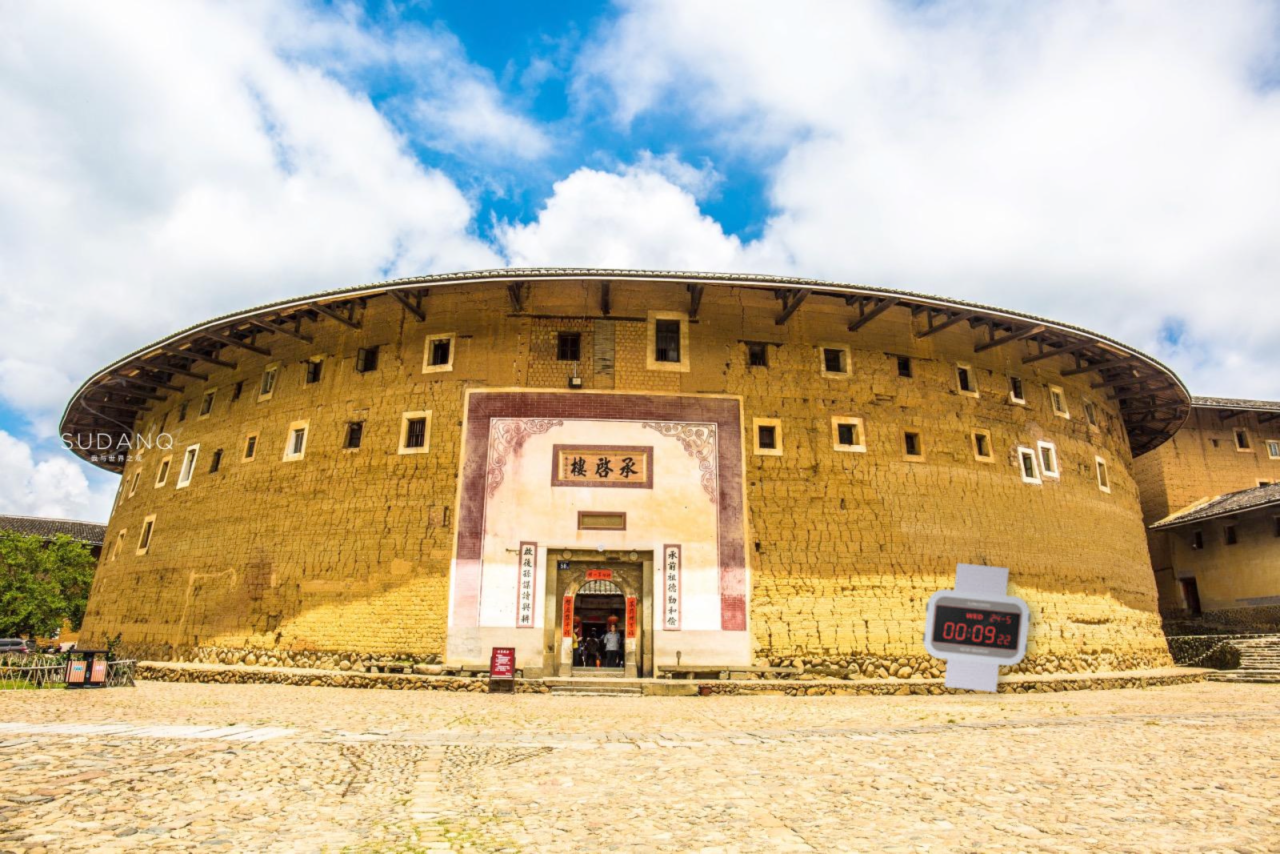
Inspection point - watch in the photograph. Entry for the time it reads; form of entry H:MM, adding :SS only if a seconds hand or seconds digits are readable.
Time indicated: 0:09
